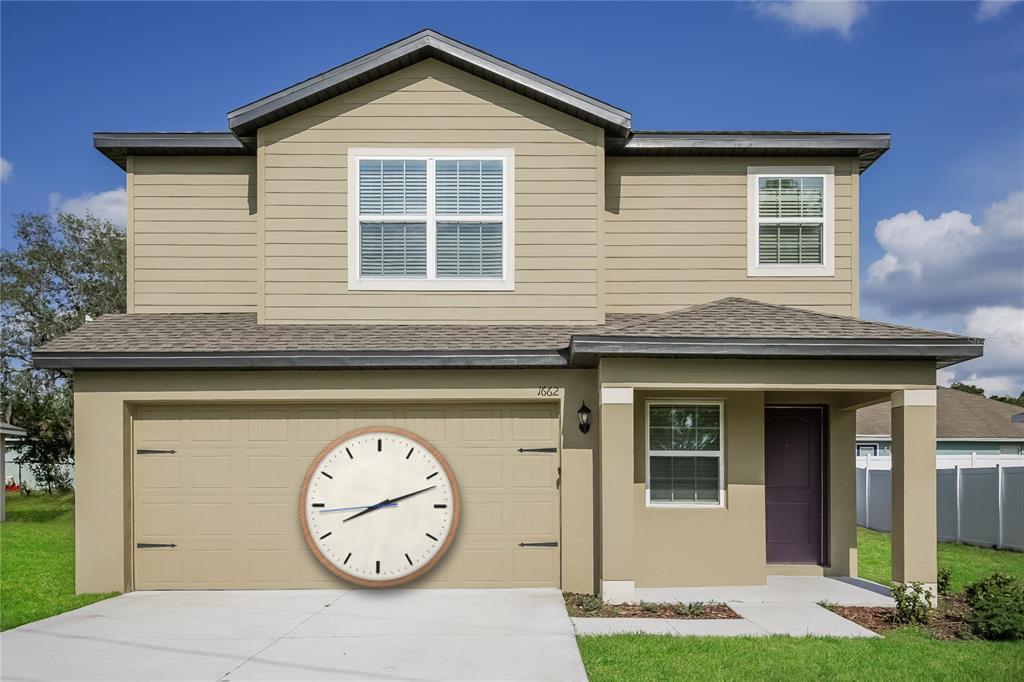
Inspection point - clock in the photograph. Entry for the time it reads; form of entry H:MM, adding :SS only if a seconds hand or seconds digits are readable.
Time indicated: 8:11:44
